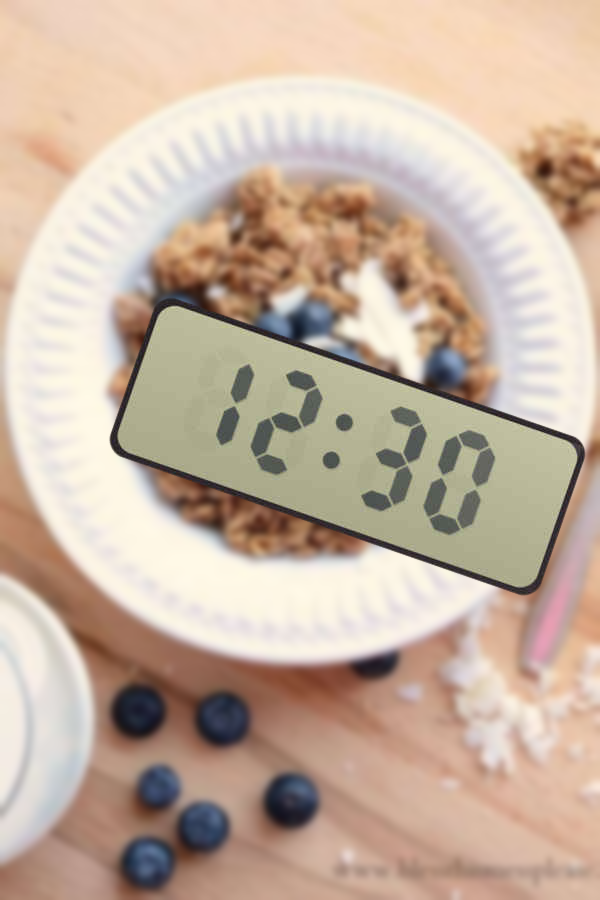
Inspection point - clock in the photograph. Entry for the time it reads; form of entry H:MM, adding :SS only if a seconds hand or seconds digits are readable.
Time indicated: 12:30
